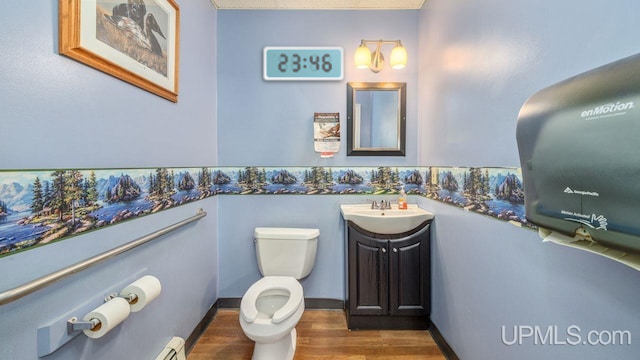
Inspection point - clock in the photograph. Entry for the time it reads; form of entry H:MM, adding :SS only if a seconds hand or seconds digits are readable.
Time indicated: 23:46
